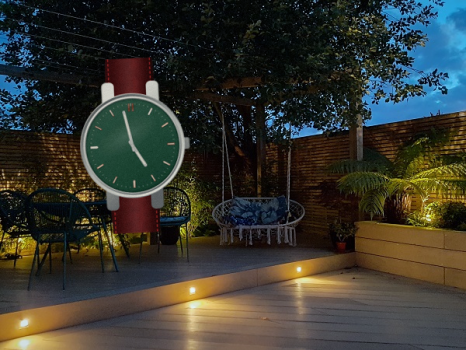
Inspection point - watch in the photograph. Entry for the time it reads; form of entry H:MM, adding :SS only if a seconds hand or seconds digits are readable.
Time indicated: 4:58
